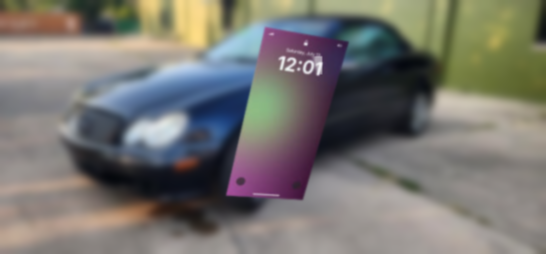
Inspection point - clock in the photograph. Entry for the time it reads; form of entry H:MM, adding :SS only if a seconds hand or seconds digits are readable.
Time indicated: 12:01
